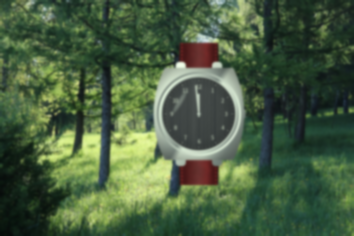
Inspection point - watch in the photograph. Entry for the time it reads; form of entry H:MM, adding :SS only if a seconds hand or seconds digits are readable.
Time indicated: 11:59
